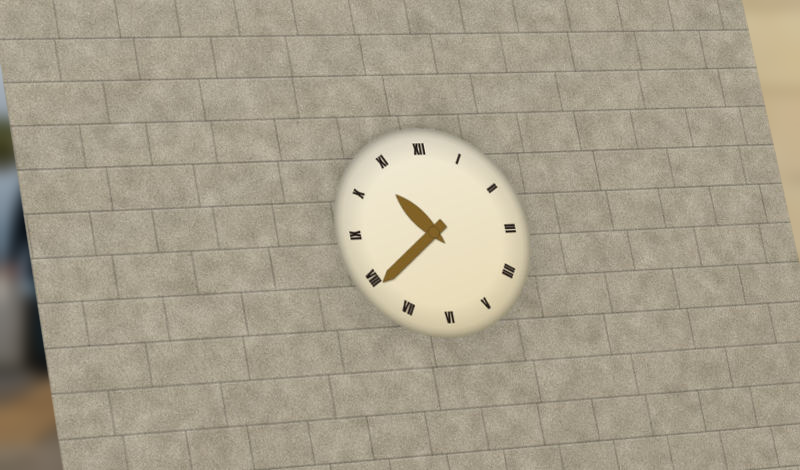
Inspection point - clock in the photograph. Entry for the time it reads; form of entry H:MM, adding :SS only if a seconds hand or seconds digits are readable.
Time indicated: 10:39
